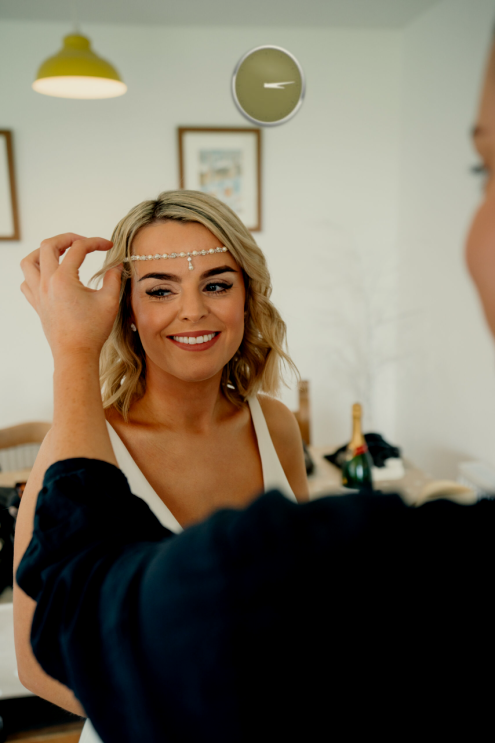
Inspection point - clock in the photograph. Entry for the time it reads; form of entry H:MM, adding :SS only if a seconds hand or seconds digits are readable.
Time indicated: 3:14
